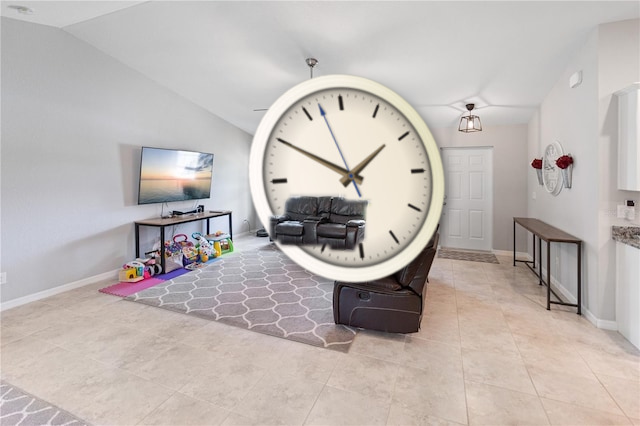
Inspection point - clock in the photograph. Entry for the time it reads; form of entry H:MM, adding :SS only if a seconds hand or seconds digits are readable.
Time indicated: 1:49:57
